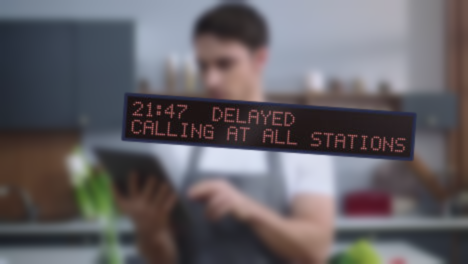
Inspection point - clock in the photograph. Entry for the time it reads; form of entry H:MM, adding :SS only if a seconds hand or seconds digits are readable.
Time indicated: 21:47
